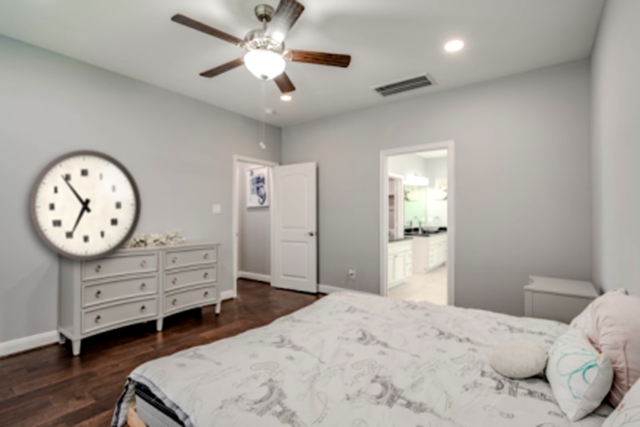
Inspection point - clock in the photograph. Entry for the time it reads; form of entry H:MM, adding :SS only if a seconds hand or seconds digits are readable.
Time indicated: 6:54
